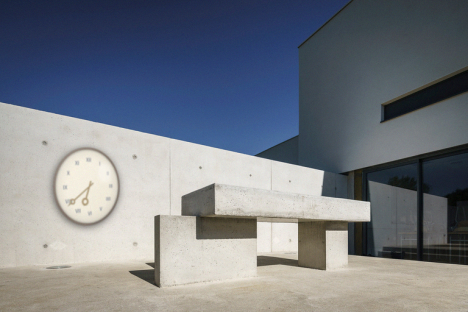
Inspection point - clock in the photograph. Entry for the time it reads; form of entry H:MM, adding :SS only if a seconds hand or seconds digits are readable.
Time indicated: 6:39
